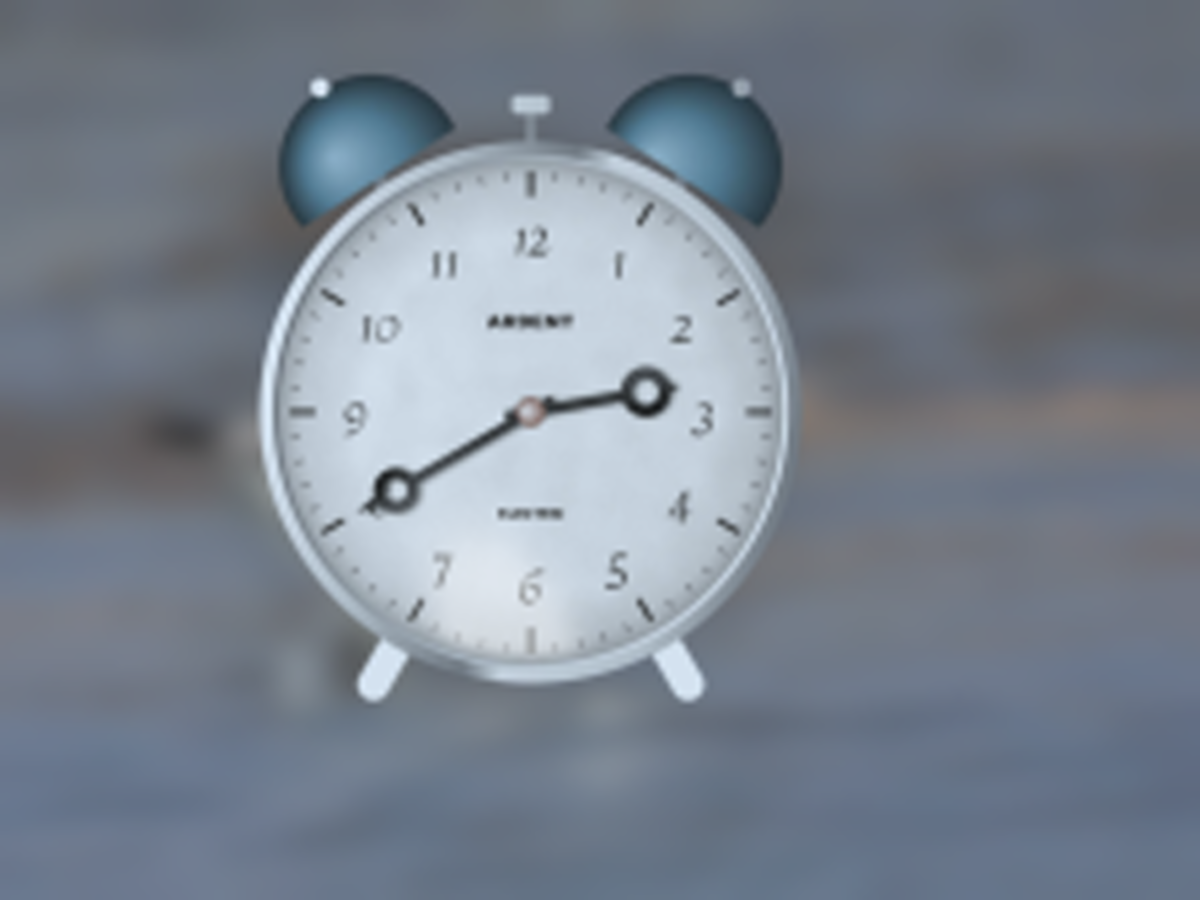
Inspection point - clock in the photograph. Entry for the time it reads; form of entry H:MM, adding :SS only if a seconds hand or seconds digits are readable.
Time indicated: 2:40
